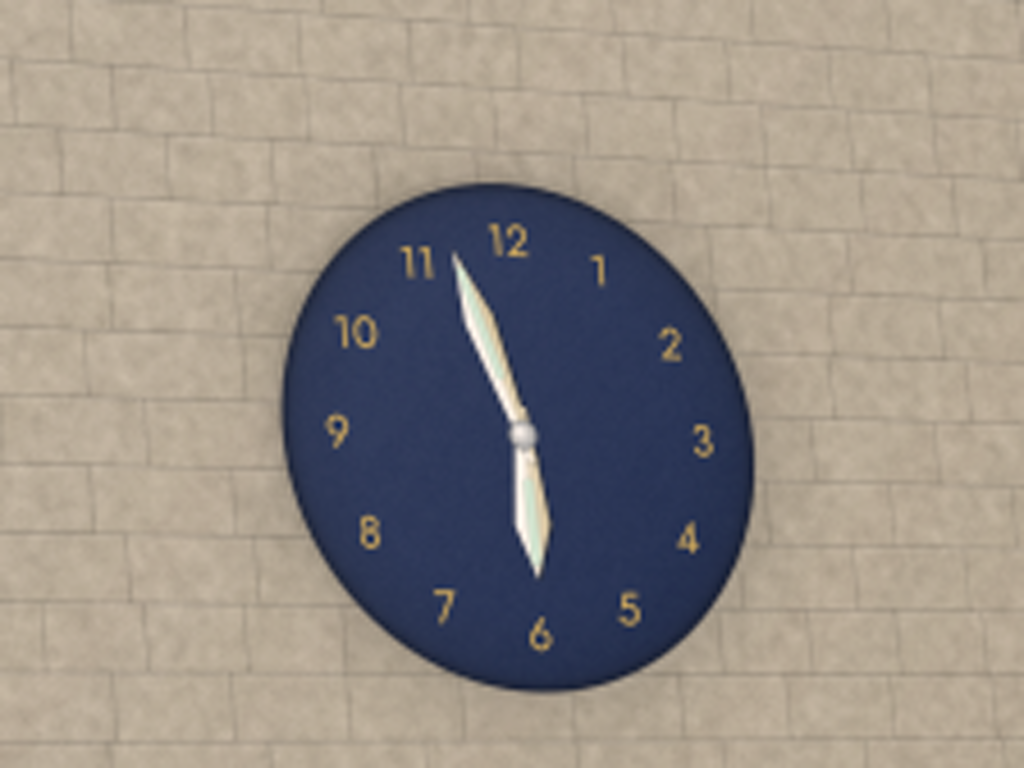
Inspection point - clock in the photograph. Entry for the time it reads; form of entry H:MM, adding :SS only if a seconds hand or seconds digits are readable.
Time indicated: 5:57
